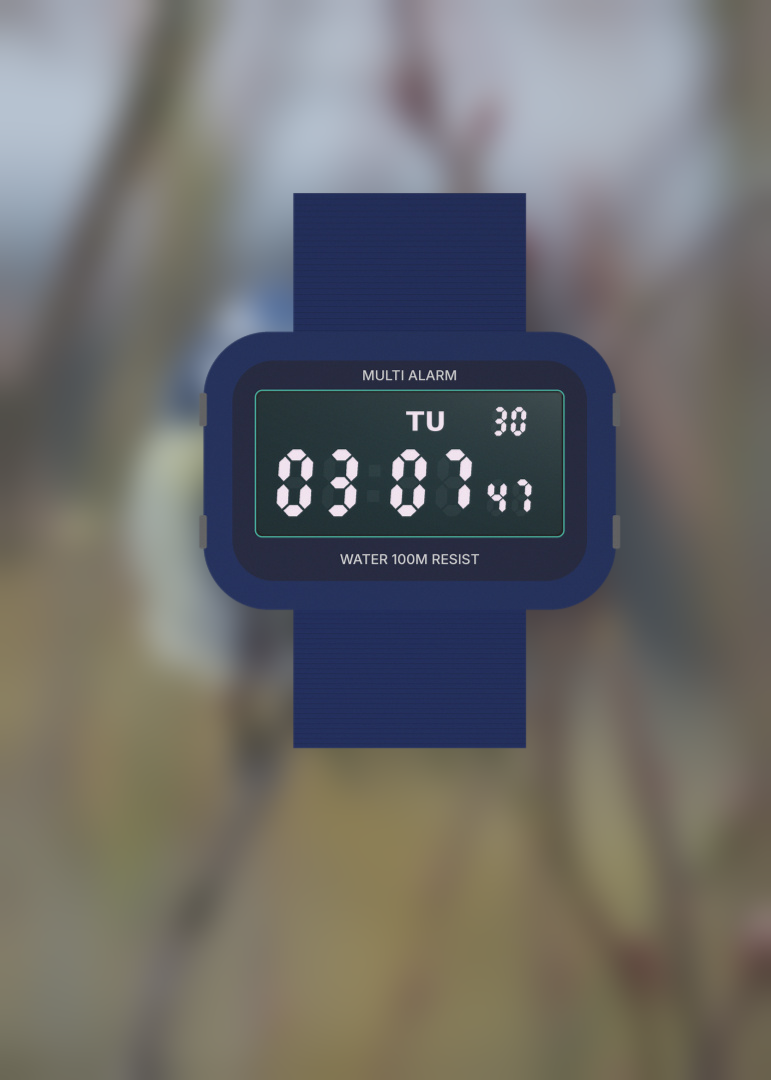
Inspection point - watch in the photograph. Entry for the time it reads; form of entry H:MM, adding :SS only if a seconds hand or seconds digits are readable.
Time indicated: 3:07:47
